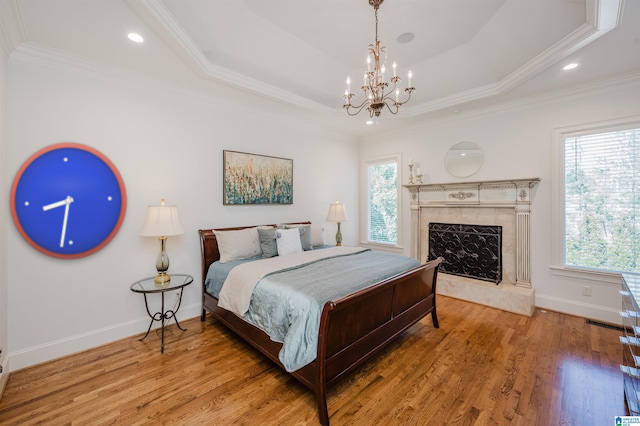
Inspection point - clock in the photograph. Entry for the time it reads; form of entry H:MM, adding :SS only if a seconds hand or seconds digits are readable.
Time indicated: 8:32
